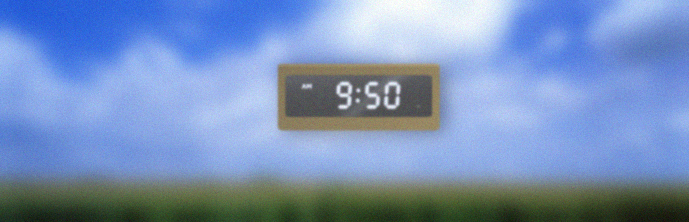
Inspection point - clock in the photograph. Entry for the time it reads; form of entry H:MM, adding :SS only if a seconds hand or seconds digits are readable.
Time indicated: 9:50
